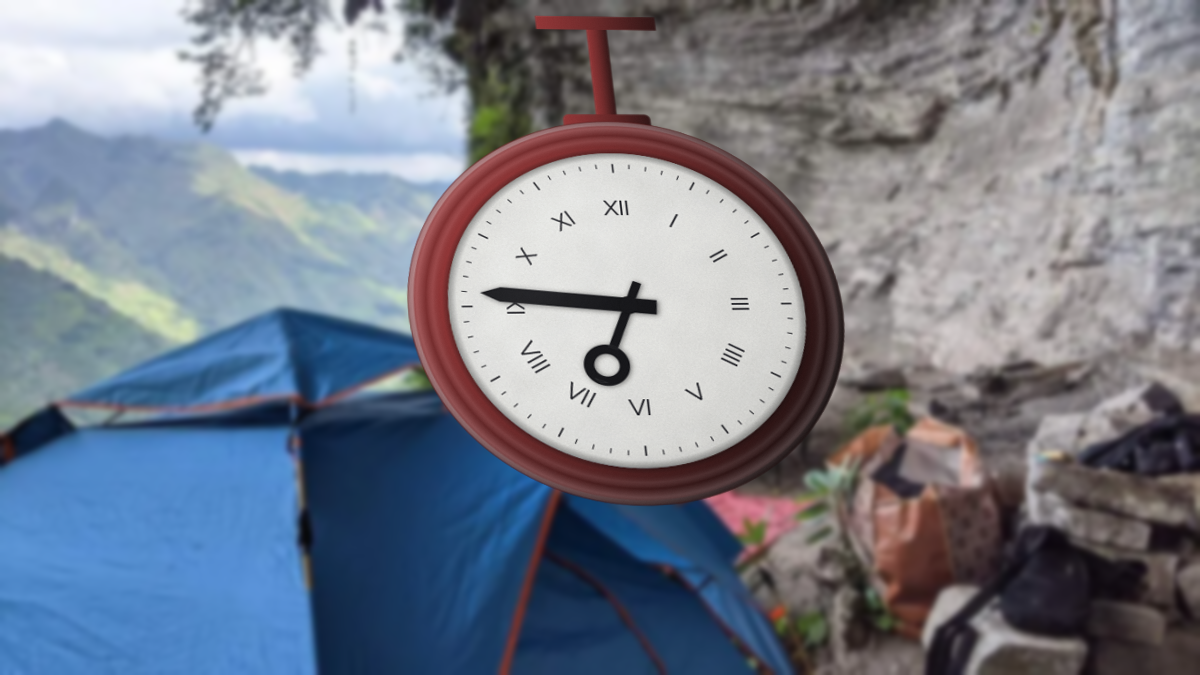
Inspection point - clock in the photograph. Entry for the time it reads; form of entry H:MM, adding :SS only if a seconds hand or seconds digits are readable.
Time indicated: 6:46
